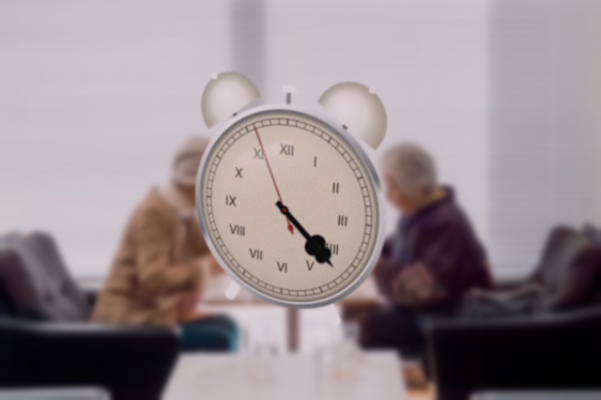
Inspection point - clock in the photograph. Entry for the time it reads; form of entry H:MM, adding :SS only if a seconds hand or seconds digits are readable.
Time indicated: 4:21:56
